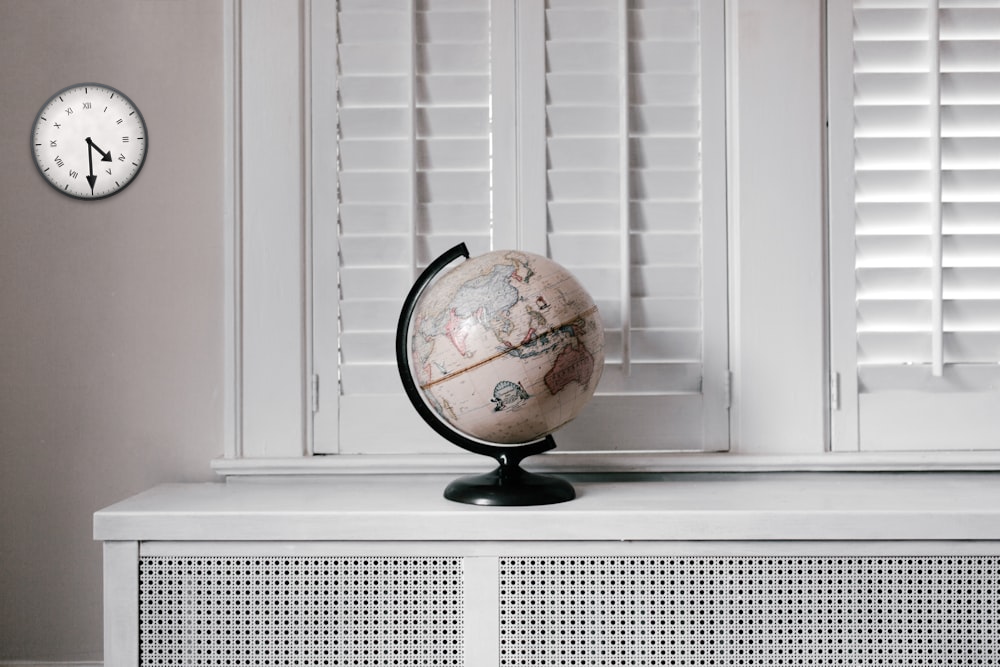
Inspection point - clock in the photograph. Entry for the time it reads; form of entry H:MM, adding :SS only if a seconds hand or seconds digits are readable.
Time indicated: 4:30
